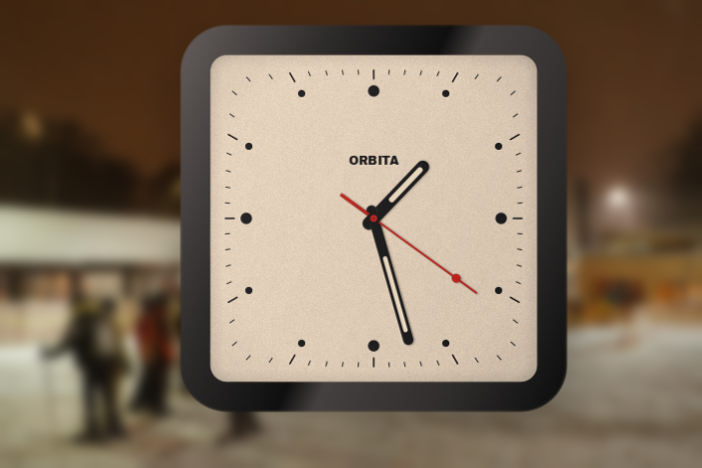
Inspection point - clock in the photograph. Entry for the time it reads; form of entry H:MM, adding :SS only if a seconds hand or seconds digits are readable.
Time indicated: 1:27:21
